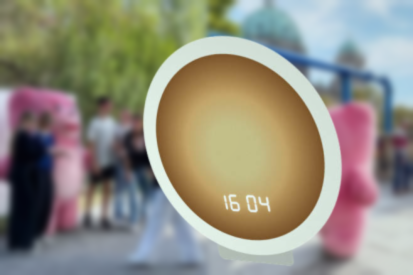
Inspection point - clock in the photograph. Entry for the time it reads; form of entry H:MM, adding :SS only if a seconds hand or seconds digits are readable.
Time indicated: 16:04
